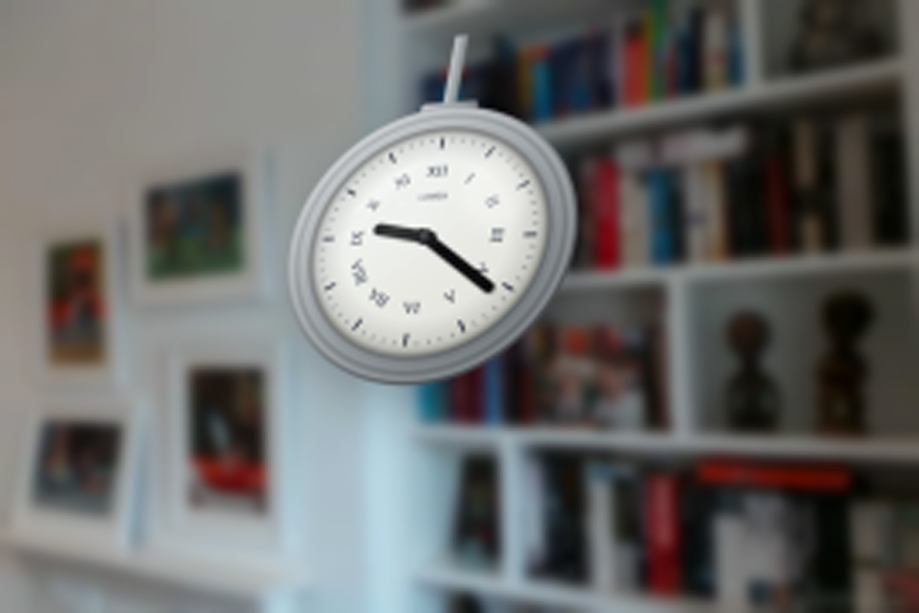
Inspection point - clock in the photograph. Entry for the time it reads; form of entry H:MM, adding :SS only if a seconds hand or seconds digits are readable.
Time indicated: 9:21
